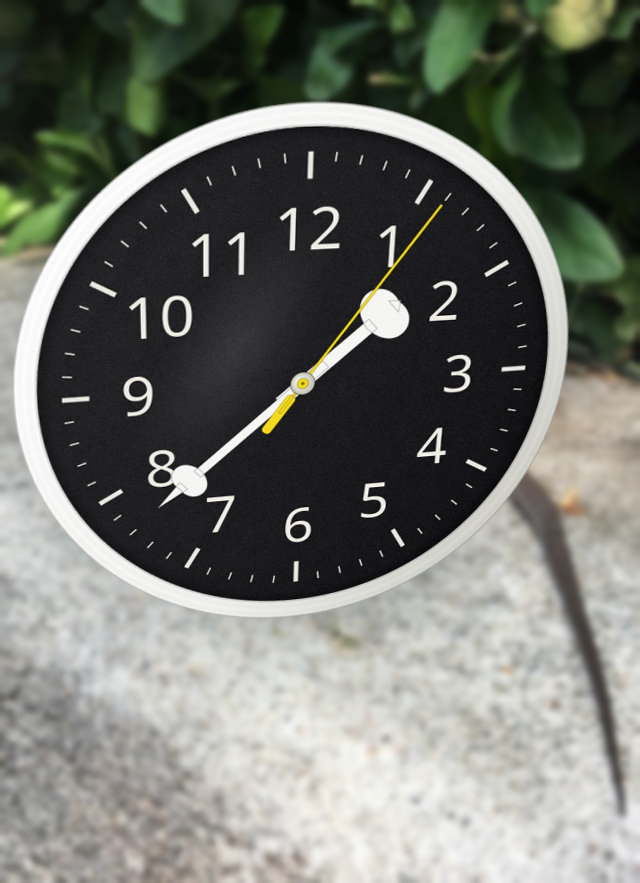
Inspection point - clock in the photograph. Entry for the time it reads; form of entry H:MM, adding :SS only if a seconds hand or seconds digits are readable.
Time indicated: 1:38:06
